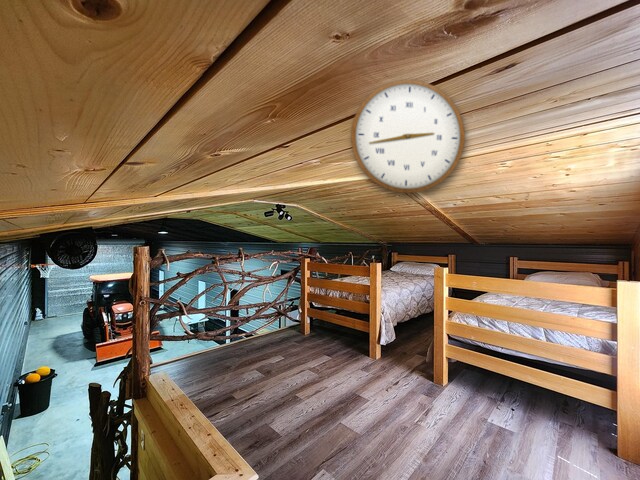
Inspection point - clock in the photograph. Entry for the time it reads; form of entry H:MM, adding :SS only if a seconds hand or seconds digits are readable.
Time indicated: 2:43
